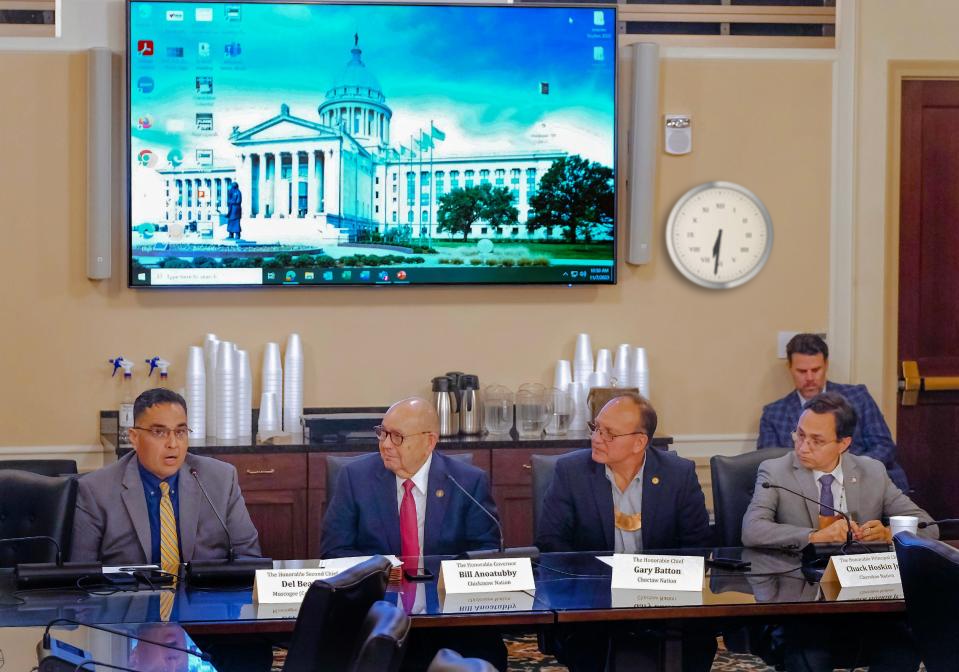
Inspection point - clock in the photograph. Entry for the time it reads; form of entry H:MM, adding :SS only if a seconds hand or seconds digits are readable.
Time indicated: 6:31
